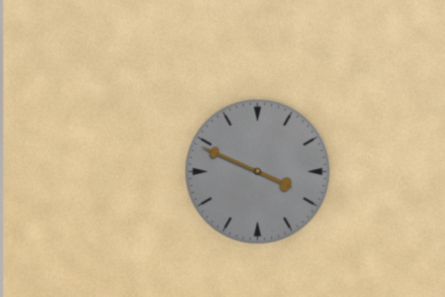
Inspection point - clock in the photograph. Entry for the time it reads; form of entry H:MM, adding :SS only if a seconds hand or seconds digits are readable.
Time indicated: 3:49
